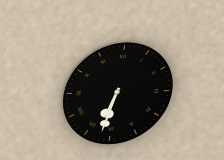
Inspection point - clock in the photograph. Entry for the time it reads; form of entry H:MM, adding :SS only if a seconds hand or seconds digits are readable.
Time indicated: 6:32
